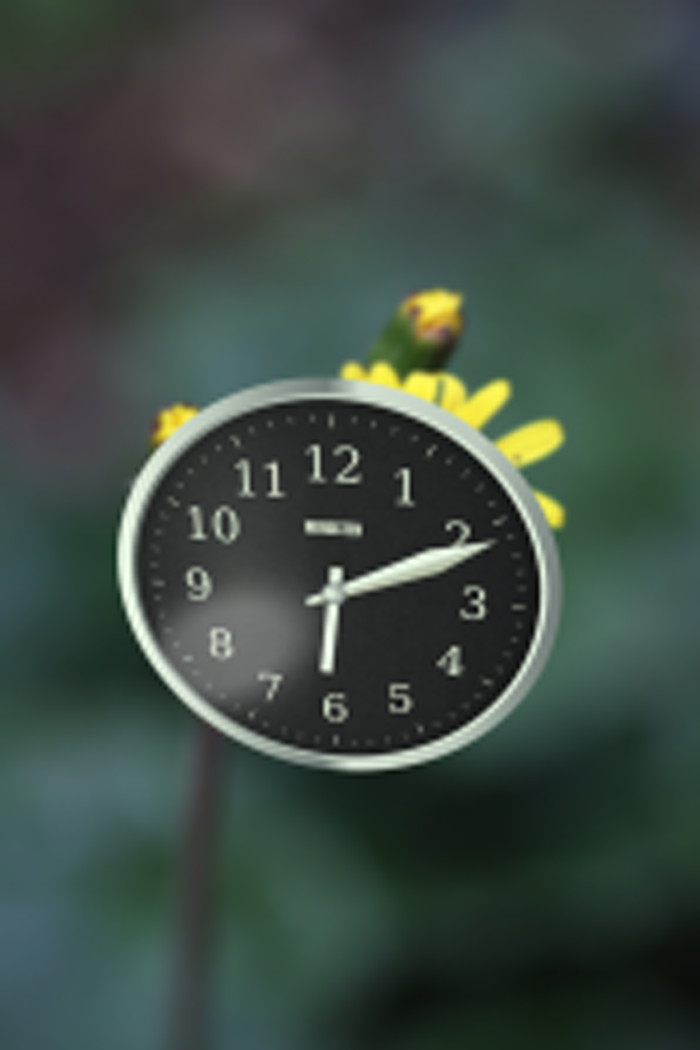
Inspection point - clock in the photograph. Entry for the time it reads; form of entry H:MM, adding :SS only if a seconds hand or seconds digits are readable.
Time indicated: 6:11
